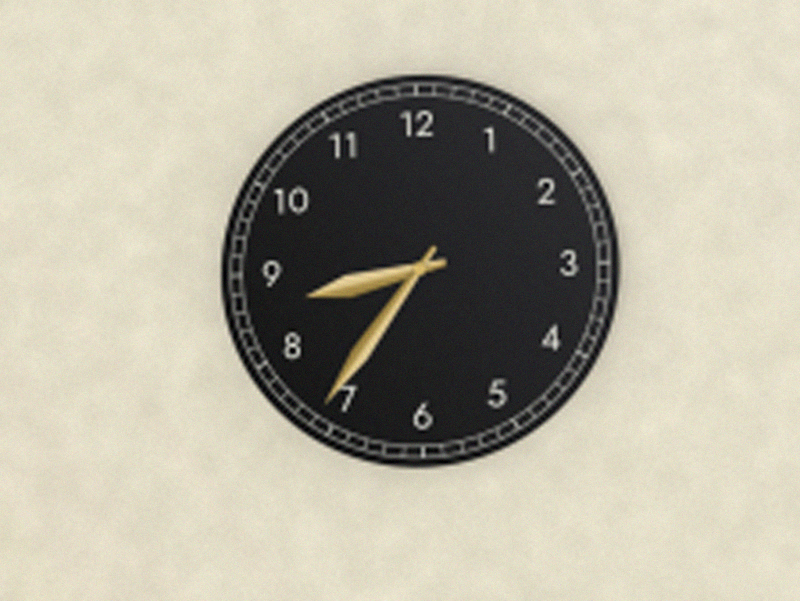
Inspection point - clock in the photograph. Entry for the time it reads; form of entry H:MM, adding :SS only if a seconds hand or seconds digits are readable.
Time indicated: 8:36
